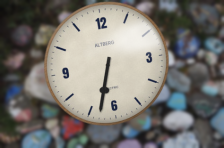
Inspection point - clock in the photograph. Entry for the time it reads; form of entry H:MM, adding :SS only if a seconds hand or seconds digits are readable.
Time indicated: 6:33
